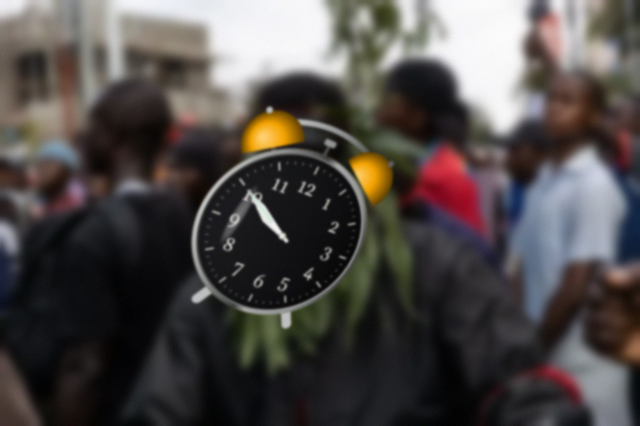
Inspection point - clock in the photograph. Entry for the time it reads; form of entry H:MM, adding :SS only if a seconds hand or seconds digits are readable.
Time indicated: 9:50
